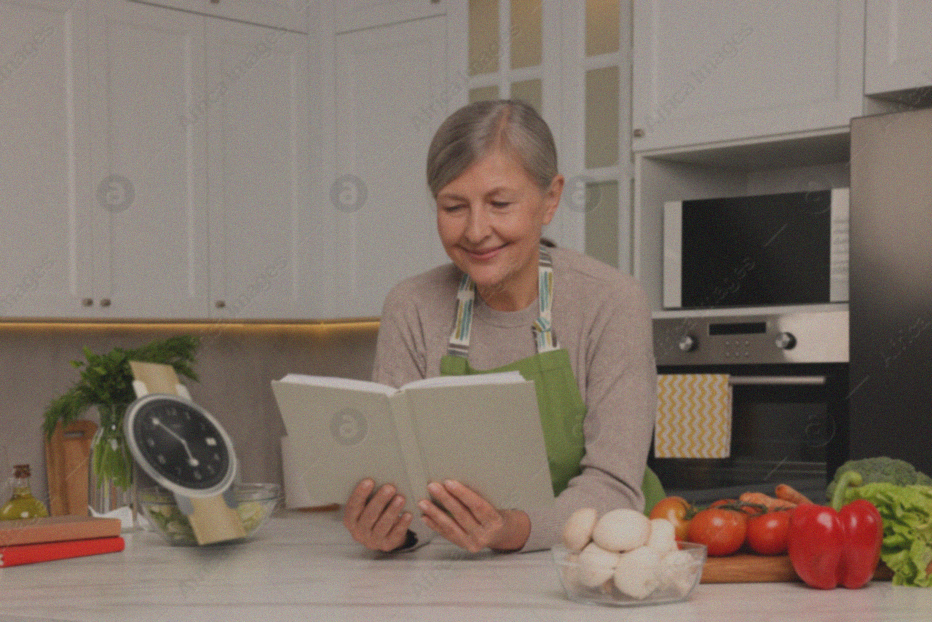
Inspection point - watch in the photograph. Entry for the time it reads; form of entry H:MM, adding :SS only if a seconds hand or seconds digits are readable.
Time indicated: 5:53
